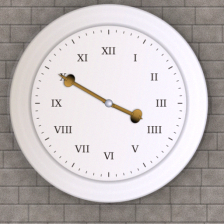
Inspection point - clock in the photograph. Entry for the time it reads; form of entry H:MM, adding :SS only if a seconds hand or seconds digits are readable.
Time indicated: 3:50
